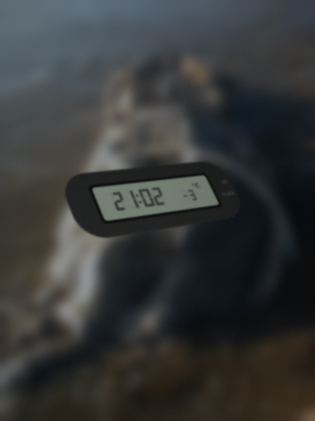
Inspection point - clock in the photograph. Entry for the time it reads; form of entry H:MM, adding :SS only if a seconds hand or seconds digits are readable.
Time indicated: 21:02
